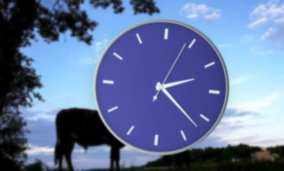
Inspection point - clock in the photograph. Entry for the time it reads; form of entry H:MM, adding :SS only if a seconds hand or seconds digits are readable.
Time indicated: 2:22:04
